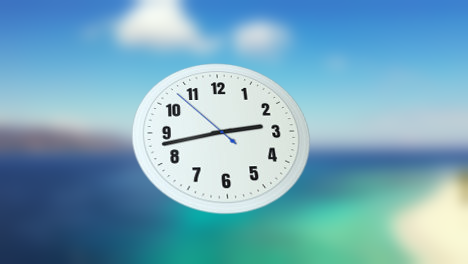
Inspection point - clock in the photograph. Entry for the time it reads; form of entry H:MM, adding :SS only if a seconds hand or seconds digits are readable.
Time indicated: 2:42:53
